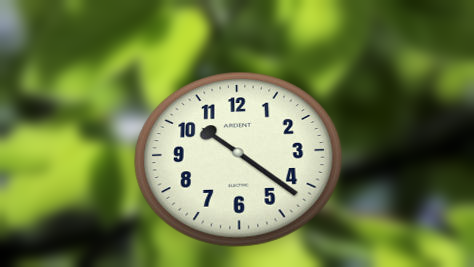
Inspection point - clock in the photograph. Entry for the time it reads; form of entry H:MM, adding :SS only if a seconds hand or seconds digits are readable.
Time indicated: 10:22
